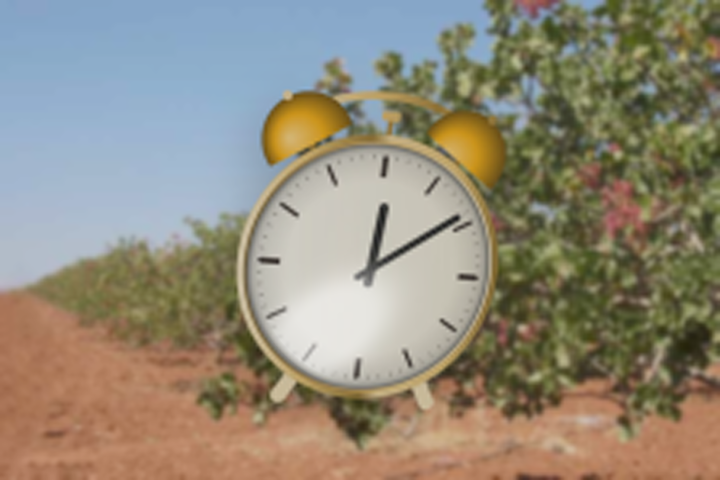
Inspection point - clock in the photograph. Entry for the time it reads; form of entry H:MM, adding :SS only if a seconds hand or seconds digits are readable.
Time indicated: 12:09
